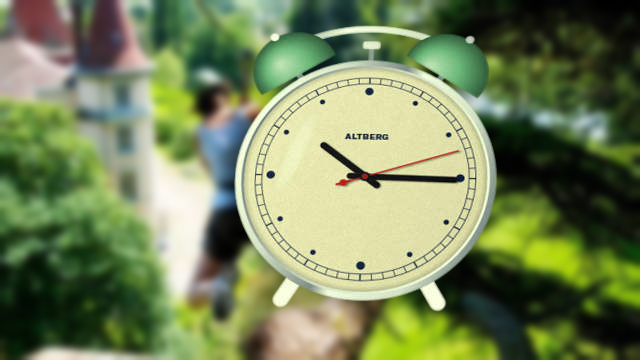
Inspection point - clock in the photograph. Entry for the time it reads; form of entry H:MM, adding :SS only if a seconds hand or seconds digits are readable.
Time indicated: 10:15:12
